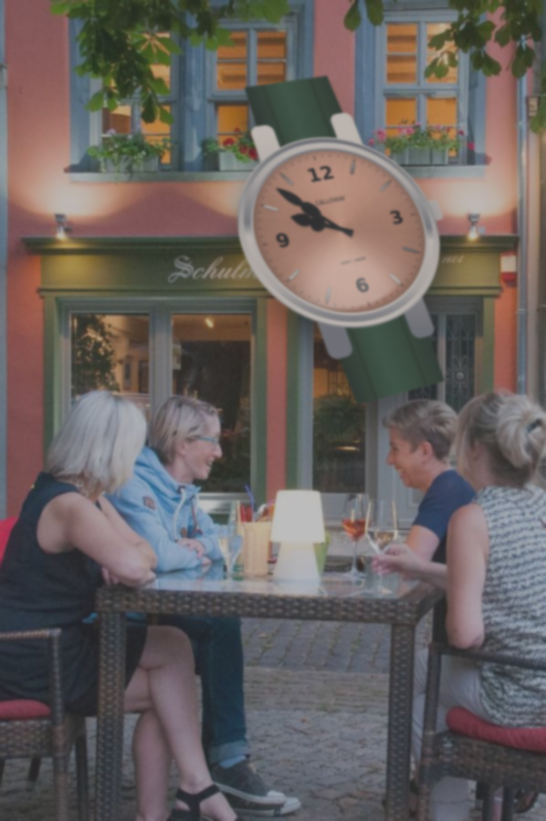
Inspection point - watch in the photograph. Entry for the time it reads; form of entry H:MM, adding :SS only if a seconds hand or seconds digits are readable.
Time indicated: 9:53
